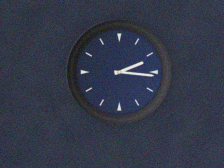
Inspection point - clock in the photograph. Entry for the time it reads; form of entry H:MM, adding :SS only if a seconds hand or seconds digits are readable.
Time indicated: 2:16
